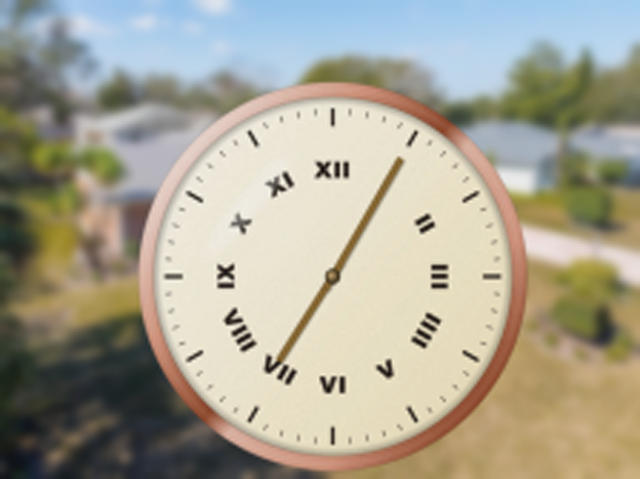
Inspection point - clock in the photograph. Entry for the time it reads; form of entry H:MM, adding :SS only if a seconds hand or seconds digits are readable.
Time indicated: 7:05
